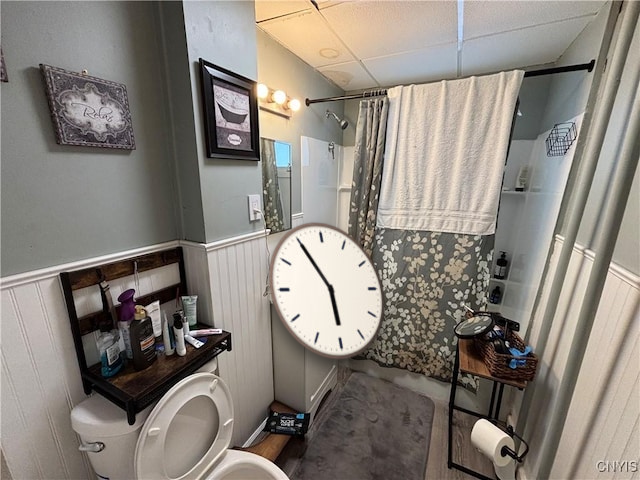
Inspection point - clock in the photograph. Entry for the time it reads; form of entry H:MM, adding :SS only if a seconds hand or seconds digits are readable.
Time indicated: 5:55
